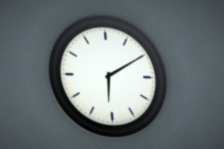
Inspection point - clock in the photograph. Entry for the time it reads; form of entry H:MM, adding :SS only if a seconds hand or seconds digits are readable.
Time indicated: 6:10
